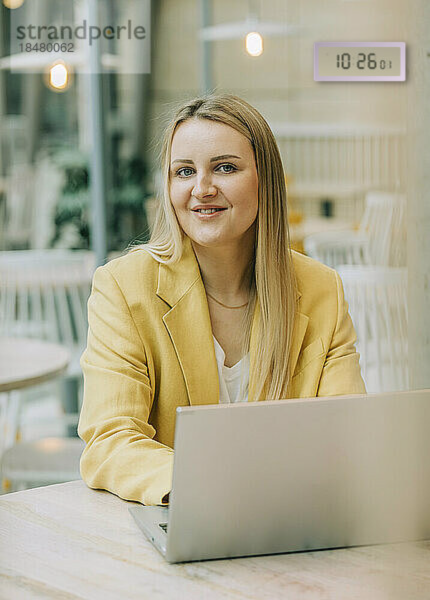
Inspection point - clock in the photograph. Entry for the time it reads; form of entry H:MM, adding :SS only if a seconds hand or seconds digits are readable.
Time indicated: 10:26:01
